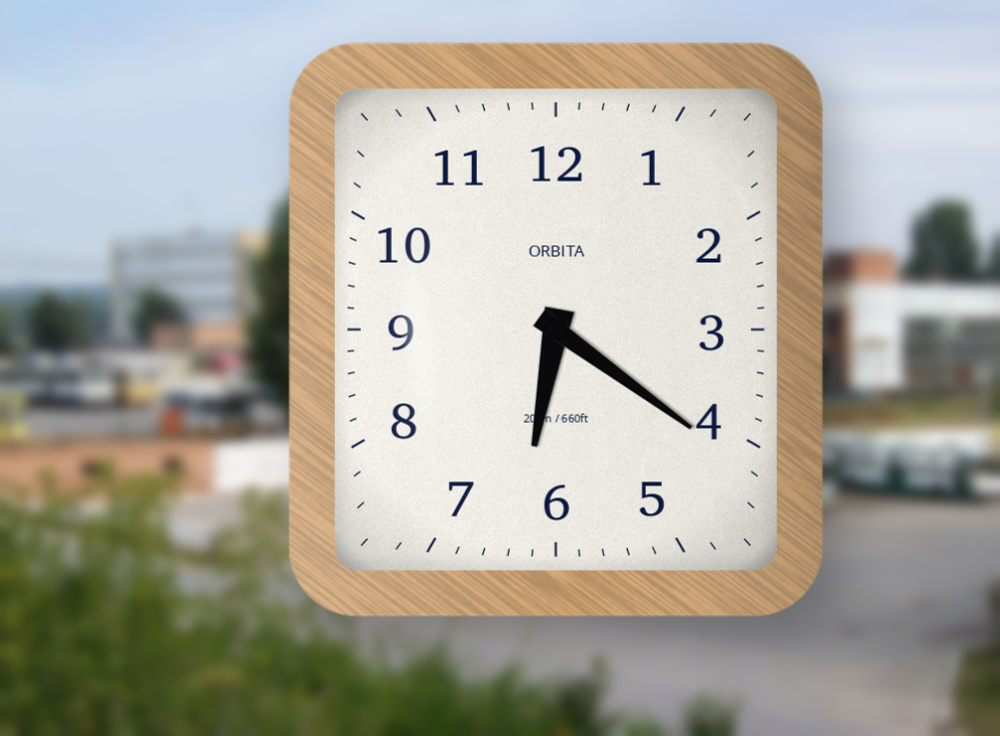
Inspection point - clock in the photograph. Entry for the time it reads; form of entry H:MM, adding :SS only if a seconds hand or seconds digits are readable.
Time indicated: 6:21
